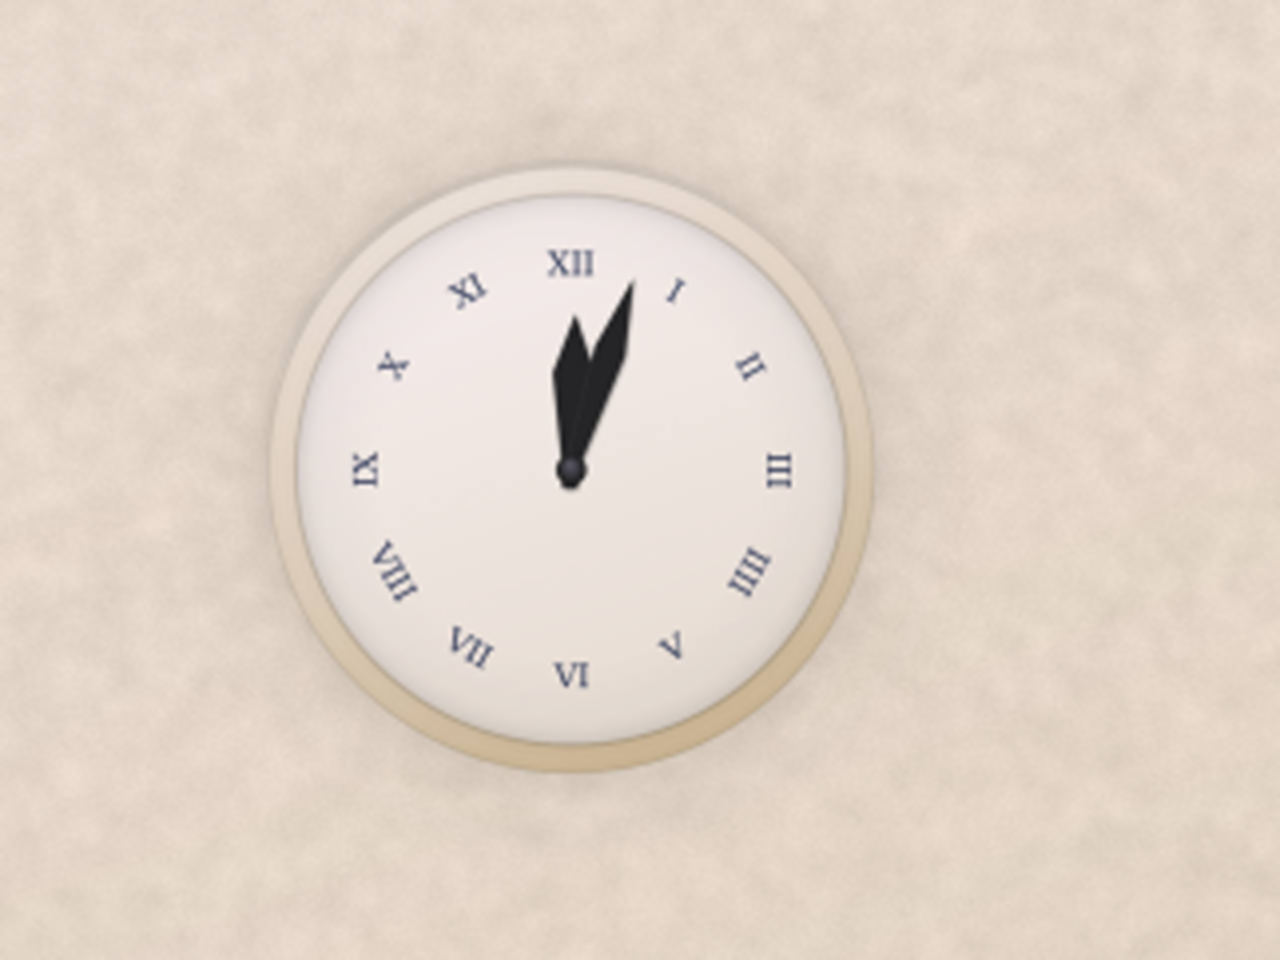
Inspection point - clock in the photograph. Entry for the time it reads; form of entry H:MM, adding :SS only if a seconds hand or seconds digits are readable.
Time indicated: 12:03
